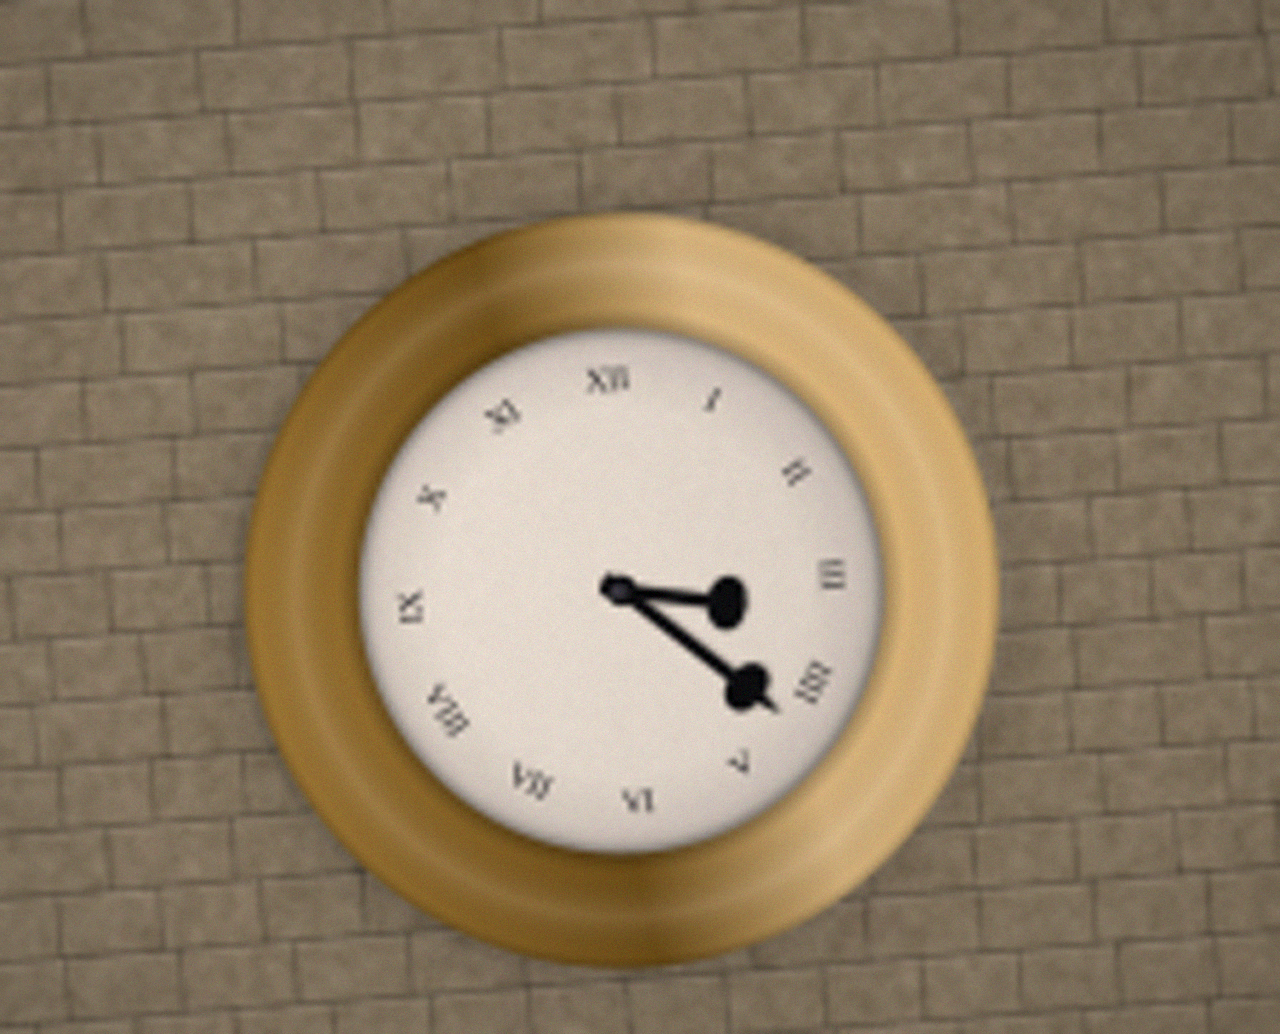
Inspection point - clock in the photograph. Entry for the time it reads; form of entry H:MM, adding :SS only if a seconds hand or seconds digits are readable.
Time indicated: 3:22
